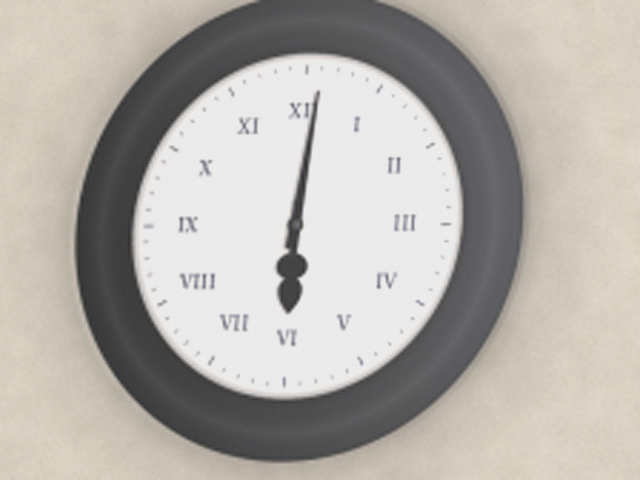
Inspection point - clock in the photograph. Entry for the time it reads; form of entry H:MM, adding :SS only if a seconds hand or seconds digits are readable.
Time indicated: 6:01
